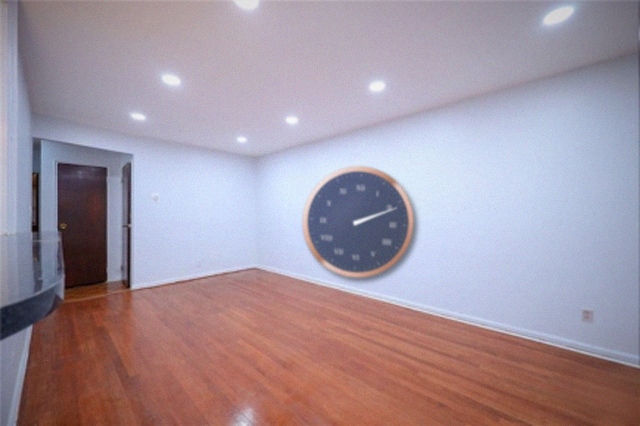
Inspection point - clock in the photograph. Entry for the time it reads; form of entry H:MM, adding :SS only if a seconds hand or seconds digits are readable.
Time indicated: 2:11
